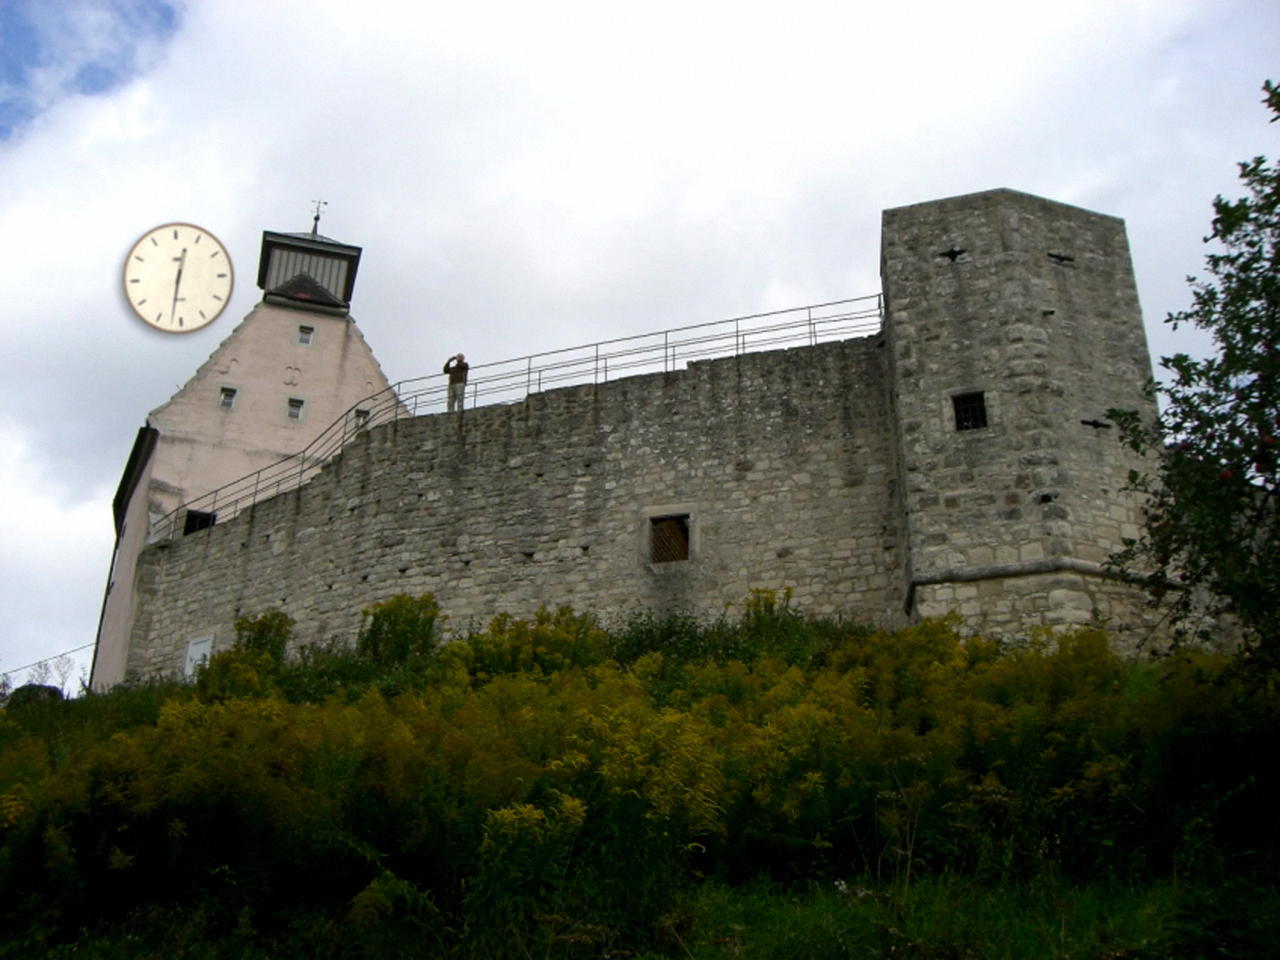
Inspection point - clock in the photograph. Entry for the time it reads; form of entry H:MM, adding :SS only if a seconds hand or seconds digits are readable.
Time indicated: 12:32
